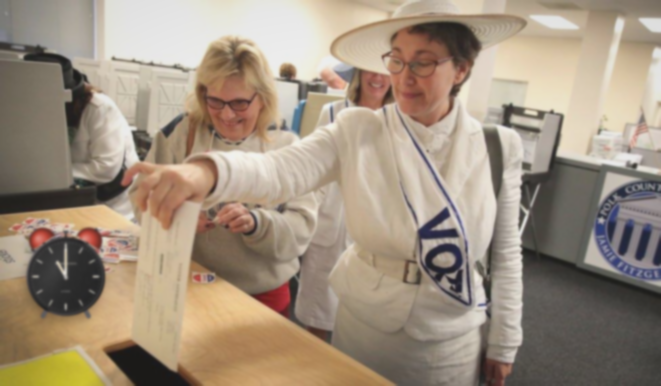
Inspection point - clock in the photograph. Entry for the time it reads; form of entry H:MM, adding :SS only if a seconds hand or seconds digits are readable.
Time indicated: 11:00
